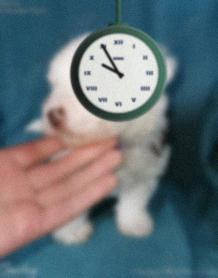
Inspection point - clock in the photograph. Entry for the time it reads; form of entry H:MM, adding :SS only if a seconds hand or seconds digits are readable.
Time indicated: 9:55
